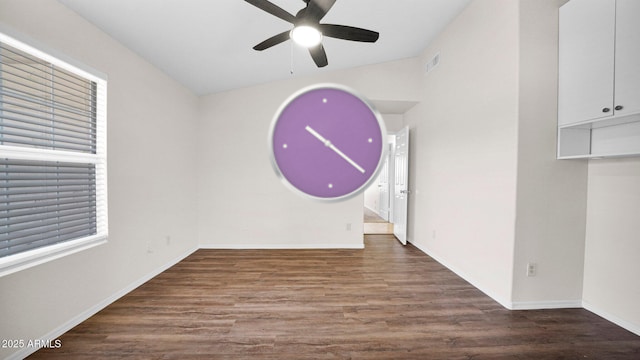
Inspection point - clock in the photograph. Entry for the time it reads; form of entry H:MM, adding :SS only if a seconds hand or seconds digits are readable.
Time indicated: 10:22
